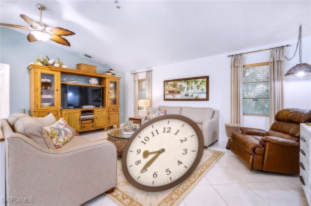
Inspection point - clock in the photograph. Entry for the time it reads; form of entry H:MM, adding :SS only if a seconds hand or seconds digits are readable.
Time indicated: 8:36
